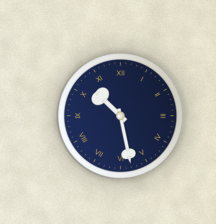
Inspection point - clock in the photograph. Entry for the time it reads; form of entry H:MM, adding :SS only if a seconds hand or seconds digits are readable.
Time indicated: 10:28
